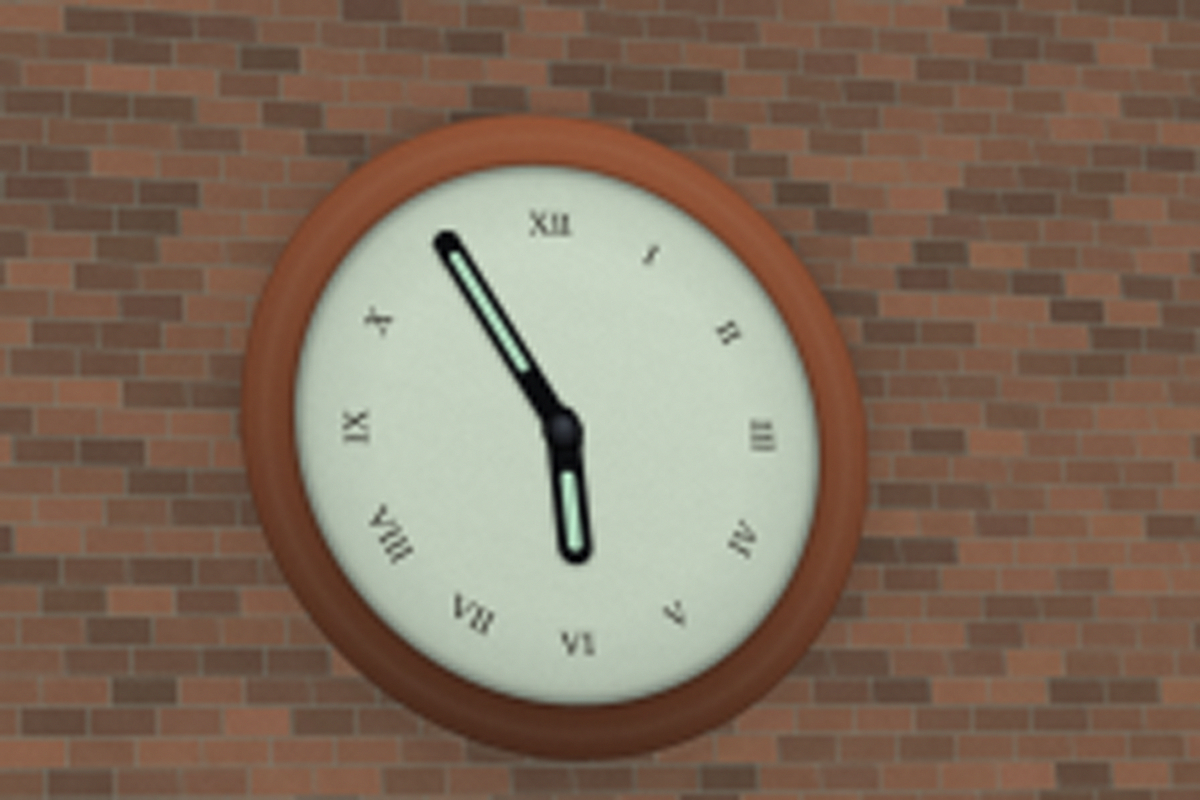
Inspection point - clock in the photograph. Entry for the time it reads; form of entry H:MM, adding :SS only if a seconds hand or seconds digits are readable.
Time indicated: 5:55
